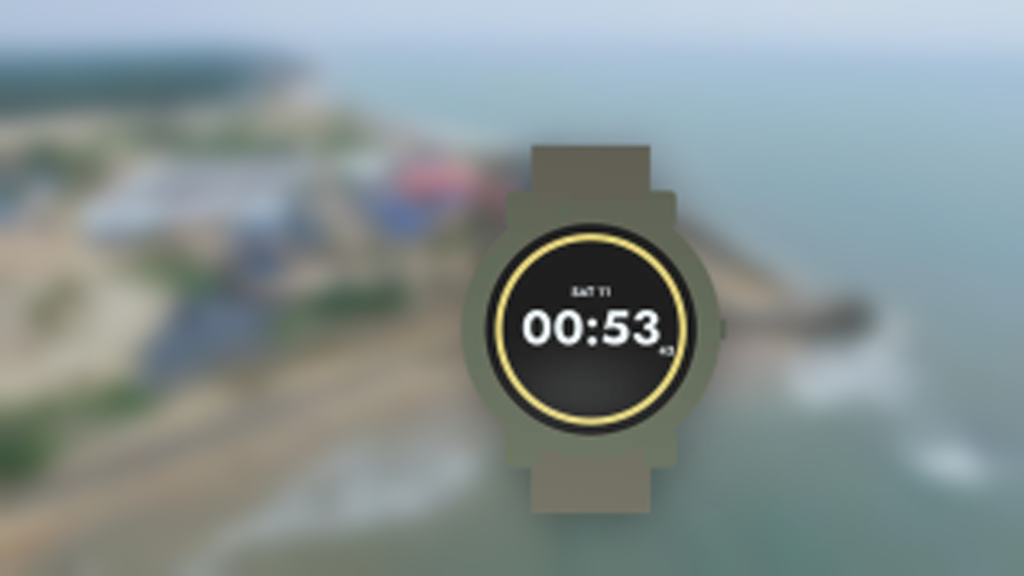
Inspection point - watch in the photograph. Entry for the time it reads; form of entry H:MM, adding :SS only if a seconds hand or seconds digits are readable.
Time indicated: 0:53
